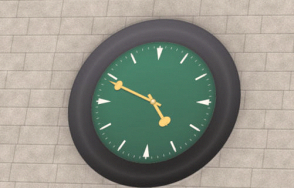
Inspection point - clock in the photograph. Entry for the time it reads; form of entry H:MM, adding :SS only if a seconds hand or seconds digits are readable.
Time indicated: 4:49
